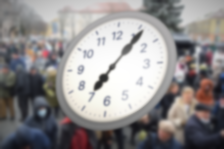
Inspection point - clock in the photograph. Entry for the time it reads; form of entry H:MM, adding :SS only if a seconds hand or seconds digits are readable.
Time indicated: 7:06
